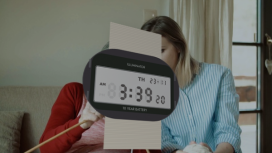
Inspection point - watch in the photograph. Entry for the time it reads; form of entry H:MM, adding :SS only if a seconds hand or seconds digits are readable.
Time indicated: 3:39:20
